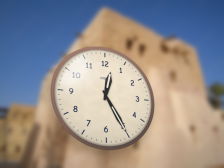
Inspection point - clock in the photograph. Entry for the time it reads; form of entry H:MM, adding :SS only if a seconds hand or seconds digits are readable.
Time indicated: 12:25
